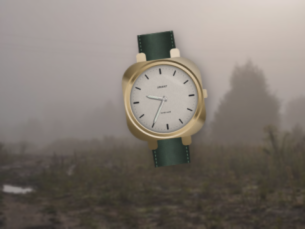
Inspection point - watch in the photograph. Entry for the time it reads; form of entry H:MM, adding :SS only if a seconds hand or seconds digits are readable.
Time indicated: 9:35
